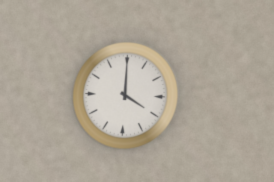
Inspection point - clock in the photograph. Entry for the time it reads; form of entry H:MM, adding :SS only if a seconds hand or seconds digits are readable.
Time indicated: 4:00
